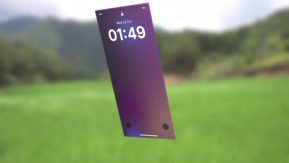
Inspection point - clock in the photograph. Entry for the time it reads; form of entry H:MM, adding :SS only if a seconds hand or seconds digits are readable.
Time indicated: 1:49
